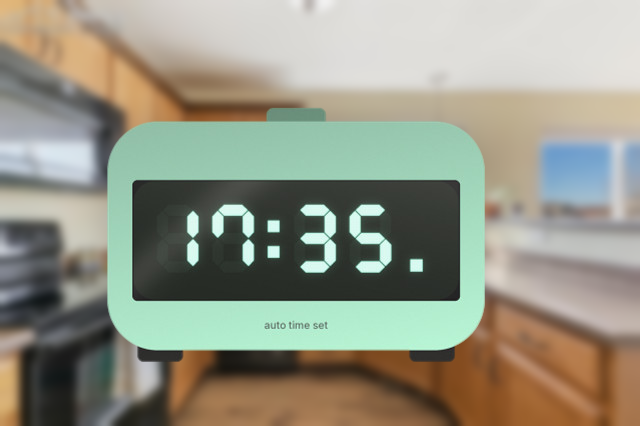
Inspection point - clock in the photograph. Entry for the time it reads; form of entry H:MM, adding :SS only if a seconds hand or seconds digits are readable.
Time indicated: 17:35
